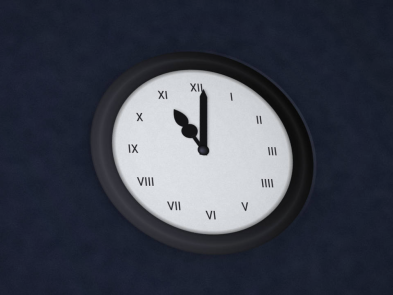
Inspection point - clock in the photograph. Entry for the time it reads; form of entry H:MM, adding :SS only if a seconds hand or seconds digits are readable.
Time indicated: 11:01
